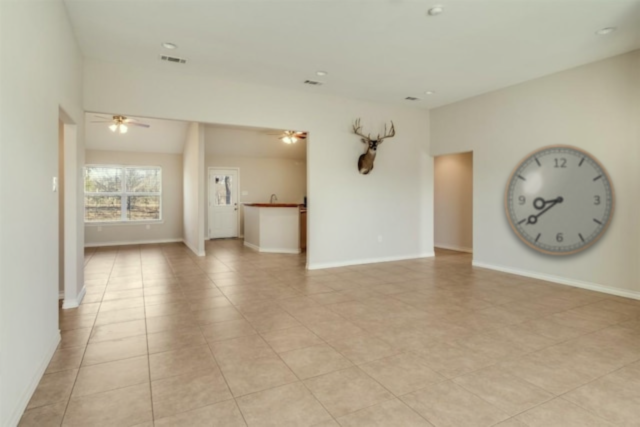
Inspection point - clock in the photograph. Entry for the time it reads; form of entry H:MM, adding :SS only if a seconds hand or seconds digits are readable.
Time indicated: 8:39
